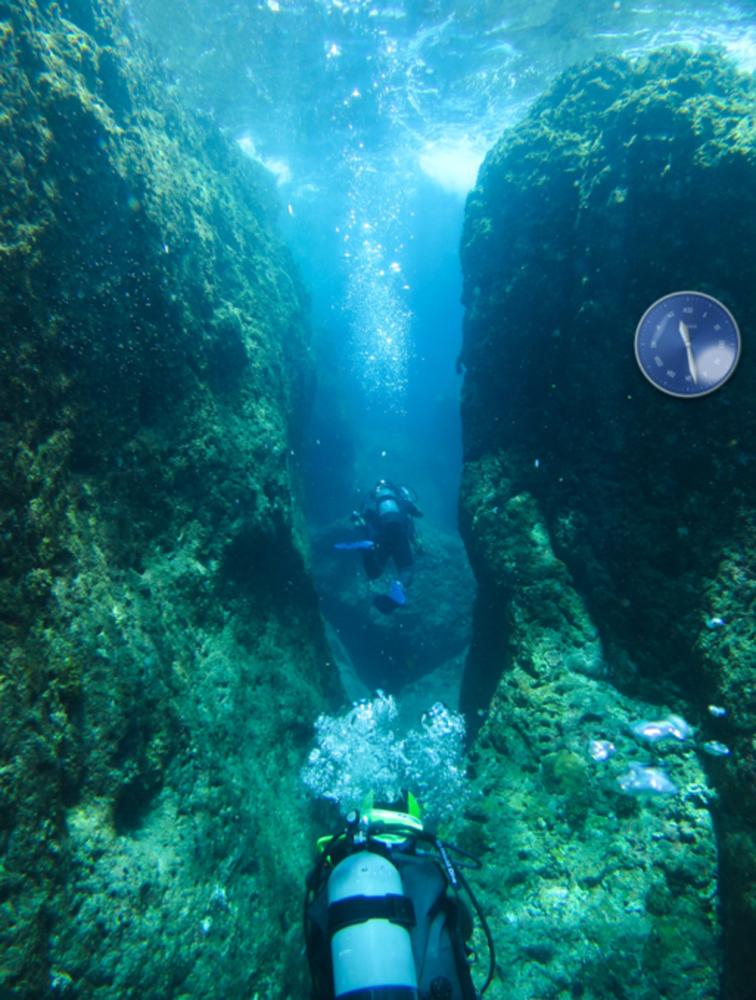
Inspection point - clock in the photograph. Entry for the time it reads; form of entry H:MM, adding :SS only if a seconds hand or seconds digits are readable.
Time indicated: 11:28
